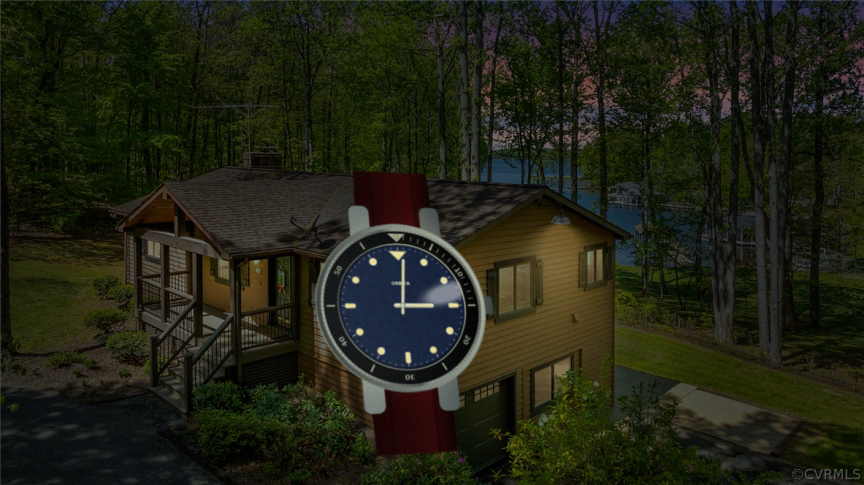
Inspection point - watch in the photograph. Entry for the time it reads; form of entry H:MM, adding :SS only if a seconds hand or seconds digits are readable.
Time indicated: 3:01
